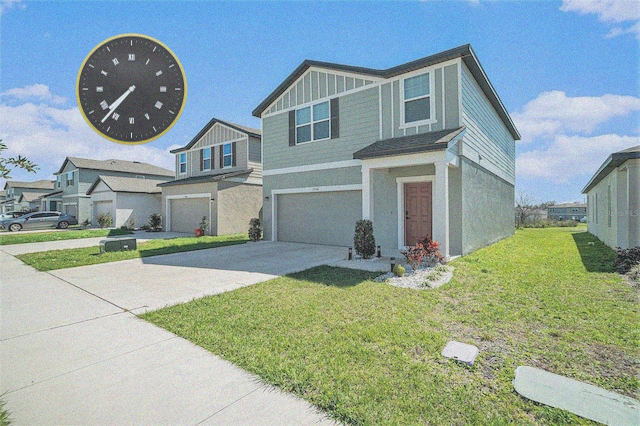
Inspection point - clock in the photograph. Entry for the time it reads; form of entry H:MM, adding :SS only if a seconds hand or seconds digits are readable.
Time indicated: 7:37
